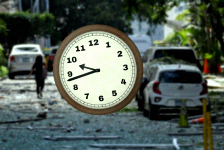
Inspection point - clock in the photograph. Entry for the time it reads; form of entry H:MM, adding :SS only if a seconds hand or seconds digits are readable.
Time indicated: 9:43
